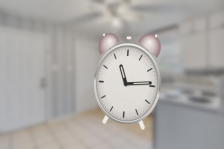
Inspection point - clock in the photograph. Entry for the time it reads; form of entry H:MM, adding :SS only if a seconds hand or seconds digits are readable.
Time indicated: 11:14
